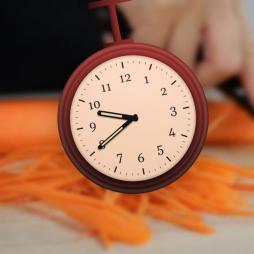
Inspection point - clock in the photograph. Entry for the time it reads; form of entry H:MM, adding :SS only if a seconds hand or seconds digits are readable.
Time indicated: 9:40
